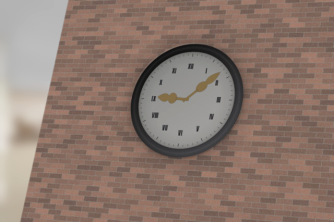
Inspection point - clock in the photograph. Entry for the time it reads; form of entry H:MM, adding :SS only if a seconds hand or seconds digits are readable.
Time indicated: 9:08
